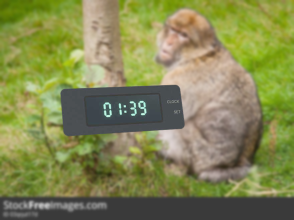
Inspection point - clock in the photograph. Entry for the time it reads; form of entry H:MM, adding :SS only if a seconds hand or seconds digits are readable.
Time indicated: 1:39
